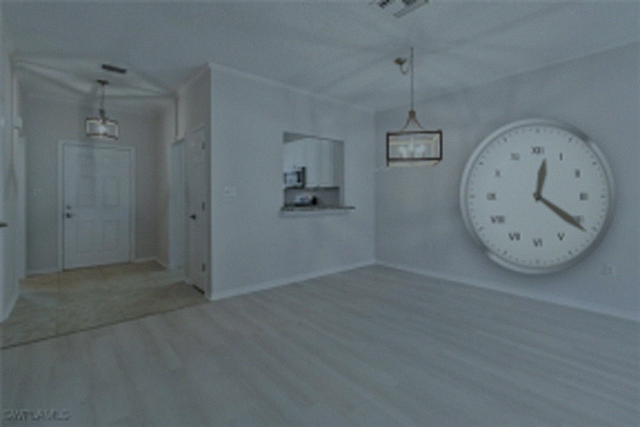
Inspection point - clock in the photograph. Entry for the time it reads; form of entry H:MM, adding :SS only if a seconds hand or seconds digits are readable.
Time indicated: 12:21
